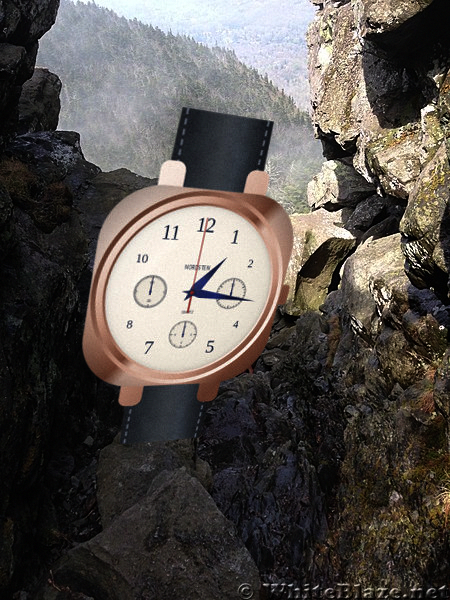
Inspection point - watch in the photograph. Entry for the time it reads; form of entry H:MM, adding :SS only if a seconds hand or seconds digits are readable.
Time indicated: 1:16
